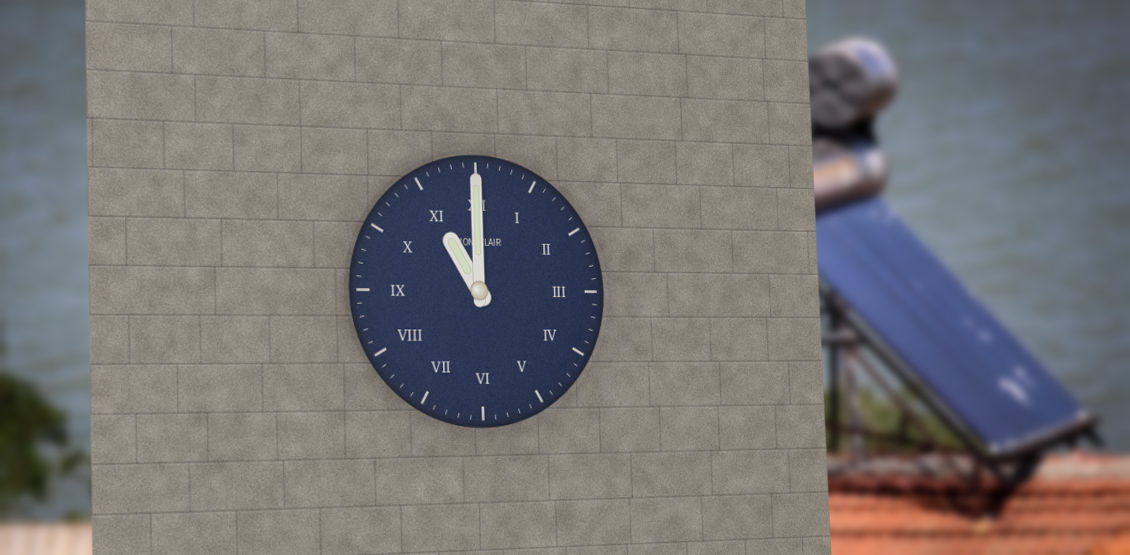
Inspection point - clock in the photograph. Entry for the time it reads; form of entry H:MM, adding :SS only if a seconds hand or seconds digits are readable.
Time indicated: 11:00
